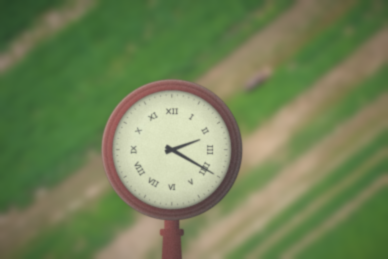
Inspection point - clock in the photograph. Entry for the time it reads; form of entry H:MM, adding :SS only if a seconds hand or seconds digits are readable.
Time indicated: 2:20
